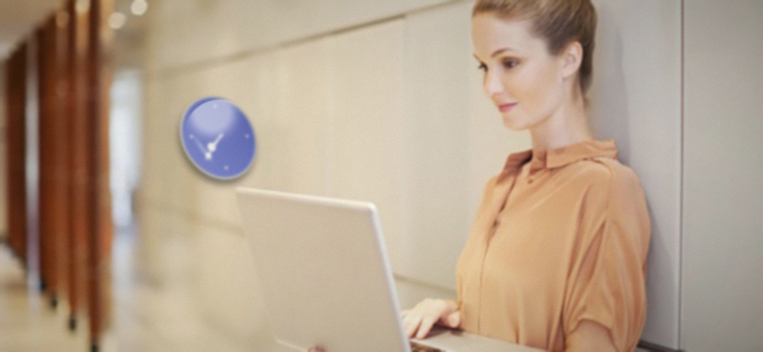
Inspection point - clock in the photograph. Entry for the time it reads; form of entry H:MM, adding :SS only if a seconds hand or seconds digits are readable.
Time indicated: 7:37
